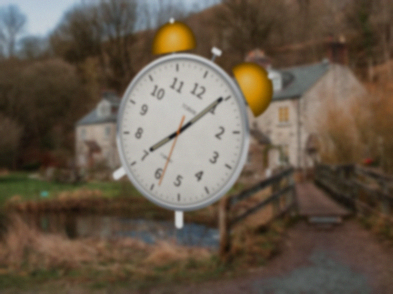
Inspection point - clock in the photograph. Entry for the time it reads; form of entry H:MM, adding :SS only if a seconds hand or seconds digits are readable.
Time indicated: 7:04:29
